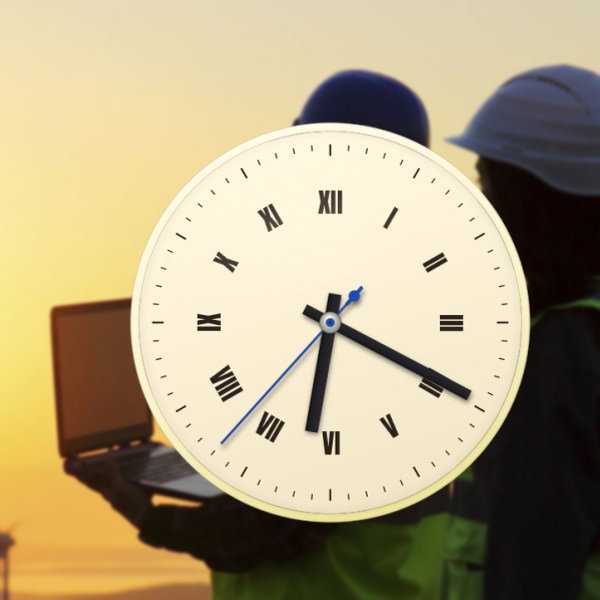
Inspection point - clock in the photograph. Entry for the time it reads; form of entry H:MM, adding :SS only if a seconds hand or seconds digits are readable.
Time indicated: 6:19:37
